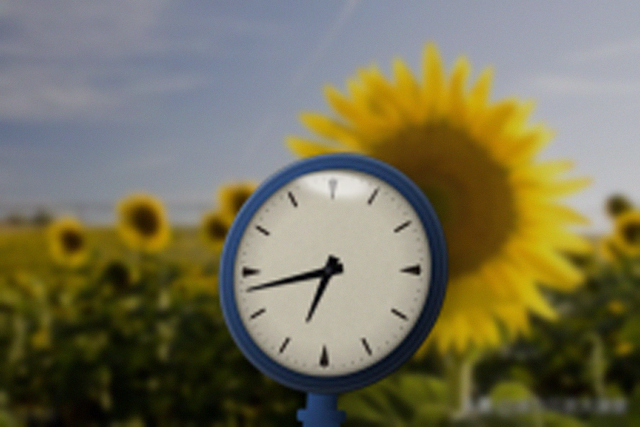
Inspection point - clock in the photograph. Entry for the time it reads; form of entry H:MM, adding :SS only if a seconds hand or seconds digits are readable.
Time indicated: 6:43
